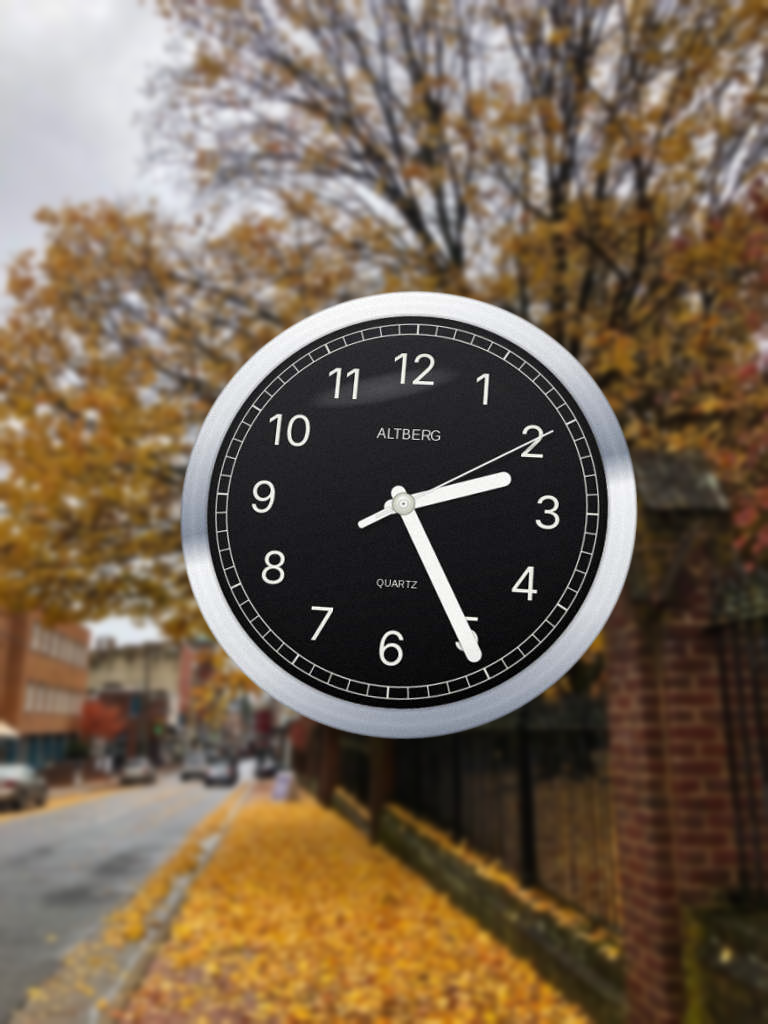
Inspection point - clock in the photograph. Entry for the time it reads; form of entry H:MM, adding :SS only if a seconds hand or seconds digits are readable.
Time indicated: 2:25:10
